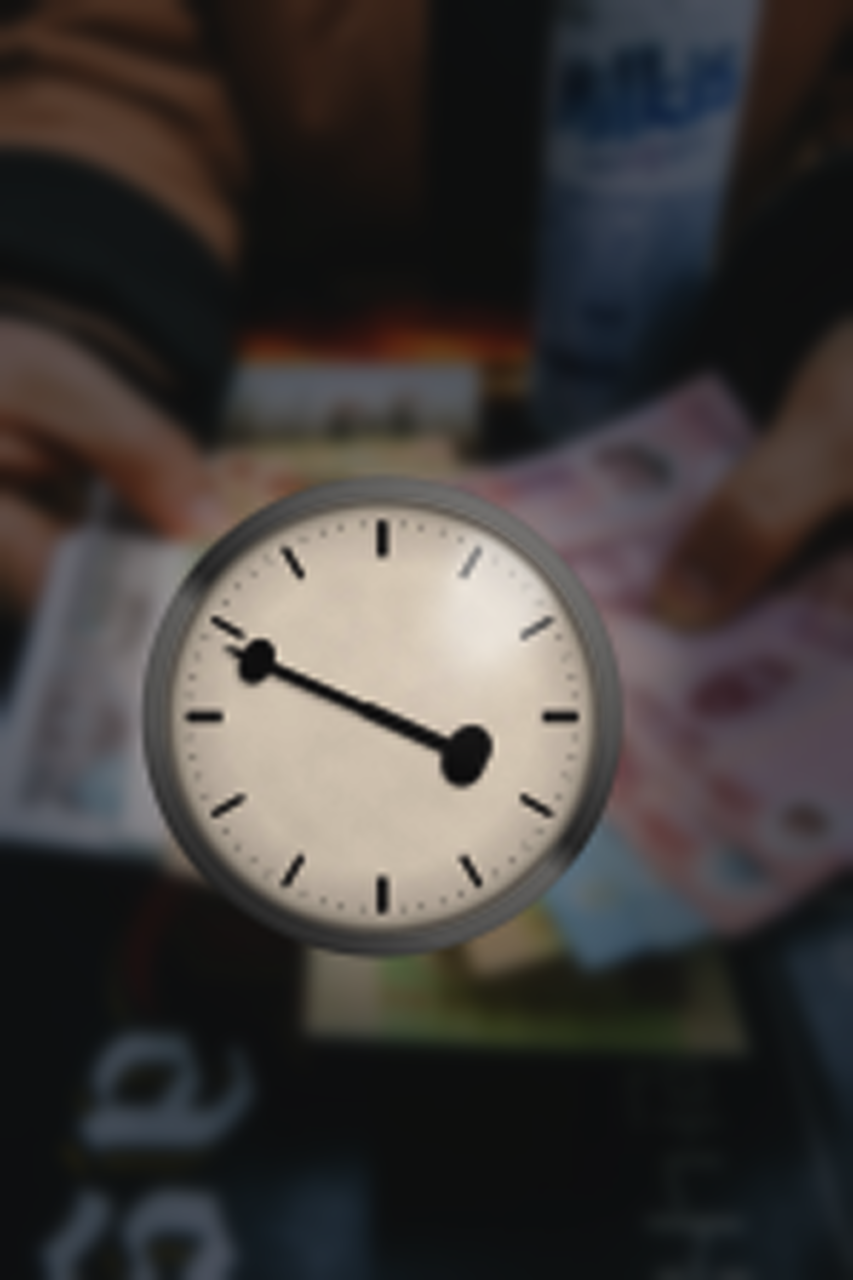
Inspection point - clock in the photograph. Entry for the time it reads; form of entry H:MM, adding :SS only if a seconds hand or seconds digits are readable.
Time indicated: 3:49
